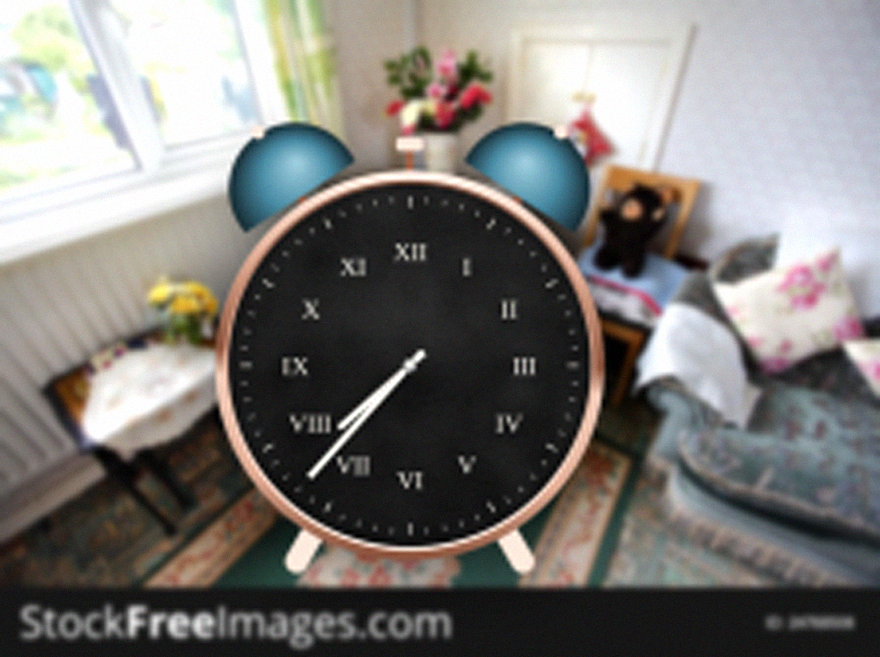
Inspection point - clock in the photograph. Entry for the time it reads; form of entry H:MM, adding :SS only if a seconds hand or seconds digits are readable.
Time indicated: 7:37
